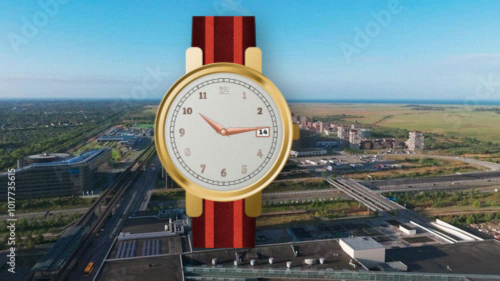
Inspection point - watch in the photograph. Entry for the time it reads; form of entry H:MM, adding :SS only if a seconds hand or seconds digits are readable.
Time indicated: 10:14
